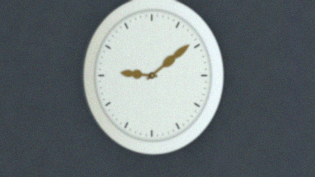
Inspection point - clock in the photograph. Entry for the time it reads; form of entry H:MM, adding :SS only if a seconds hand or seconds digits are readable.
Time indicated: 9:09
